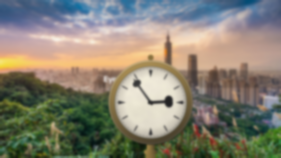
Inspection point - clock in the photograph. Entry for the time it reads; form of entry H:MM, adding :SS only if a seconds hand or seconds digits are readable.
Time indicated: 2:54
